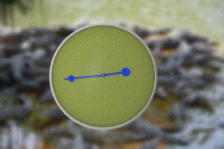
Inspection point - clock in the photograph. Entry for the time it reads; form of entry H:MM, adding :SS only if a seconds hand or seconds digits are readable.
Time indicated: 2:44
